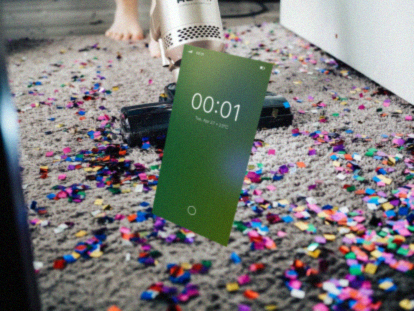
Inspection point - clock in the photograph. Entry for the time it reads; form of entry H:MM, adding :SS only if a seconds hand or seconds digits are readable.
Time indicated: 0:01
